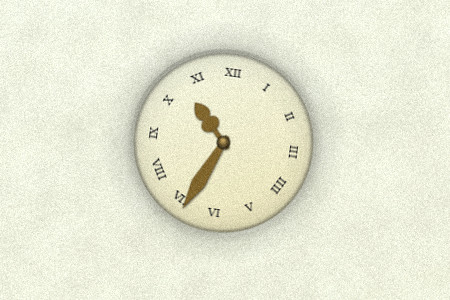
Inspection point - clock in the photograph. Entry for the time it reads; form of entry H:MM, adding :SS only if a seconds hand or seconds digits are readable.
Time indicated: 10:34
